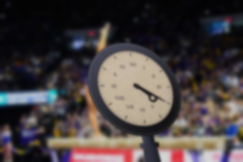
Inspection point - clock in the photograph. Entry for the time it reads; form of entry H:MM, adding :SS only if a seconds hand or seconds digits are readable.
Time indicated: 4:20
